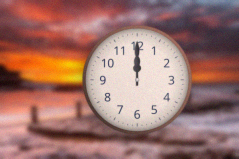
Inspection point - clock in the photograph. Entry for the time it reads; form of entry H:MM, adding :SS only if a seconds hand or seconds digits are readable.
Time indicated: 12:00
